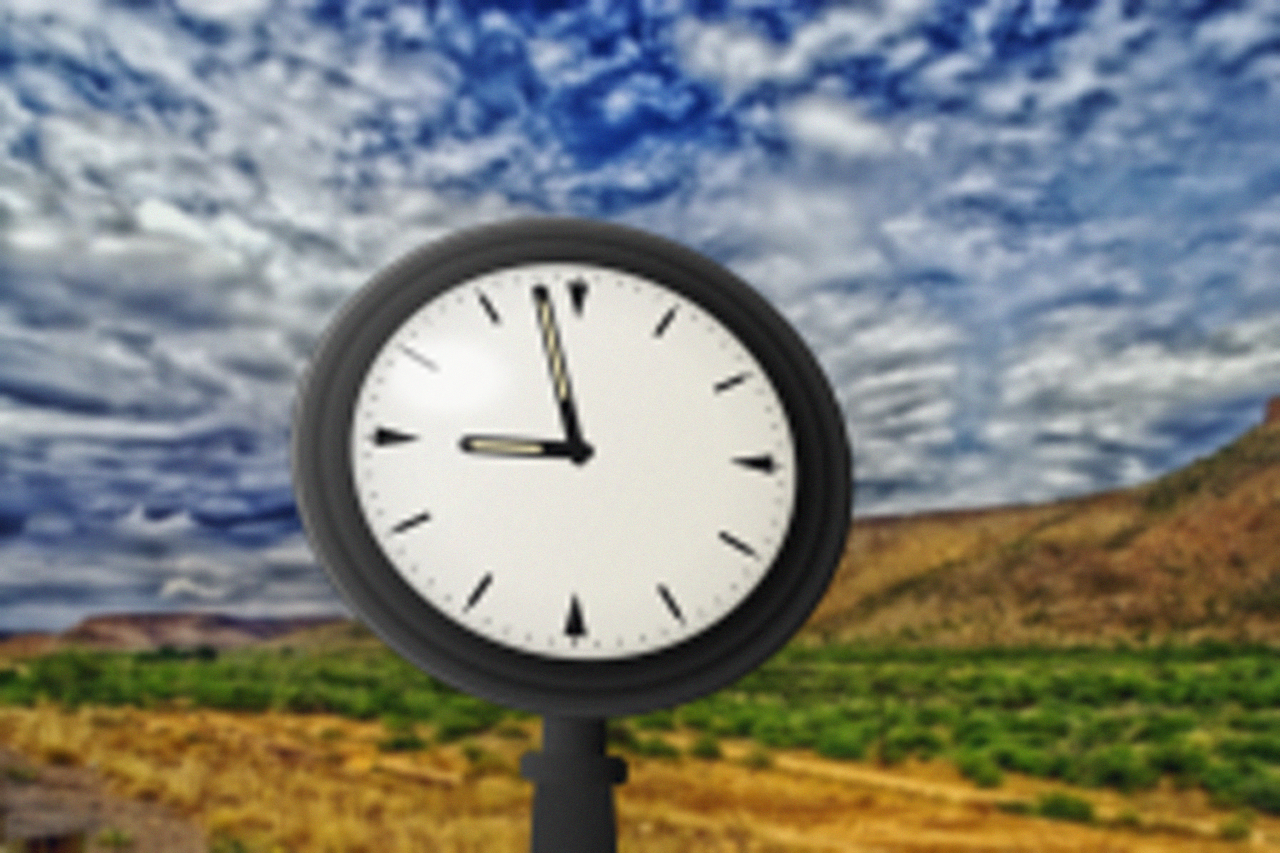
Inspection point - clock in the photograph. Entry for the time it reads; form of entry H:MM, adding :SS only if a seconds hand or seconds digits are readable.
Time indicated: 8:58
